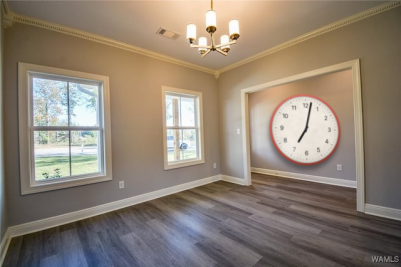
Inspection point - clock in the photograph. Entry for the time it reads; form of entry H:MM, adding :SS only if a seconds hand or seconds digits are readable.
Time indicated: 7:02
